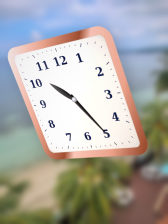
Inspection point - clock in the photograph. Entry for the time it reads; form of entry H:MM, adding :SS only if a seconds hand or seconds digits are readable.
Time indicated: 10:25
